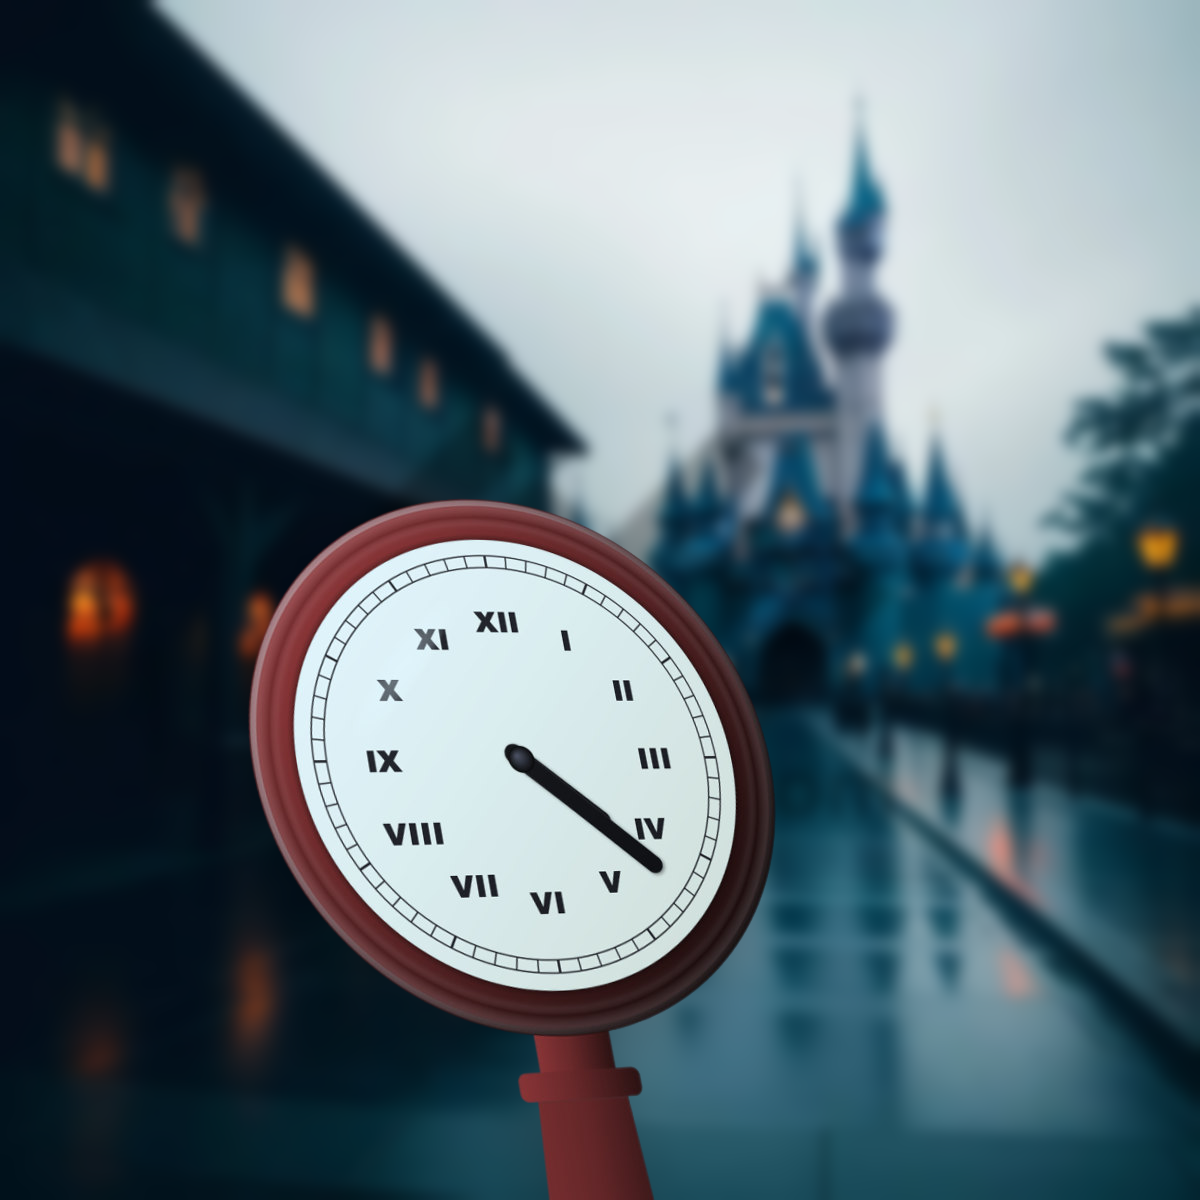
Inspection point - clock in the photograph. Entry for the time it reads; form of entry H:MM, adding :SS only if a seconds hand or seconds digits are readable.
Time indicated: 4:22
